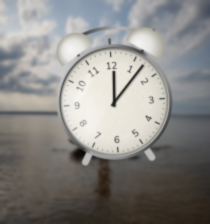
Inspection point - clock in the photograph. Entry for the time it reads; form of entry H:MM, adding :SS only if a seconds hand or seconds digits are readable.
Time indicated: 12:07
